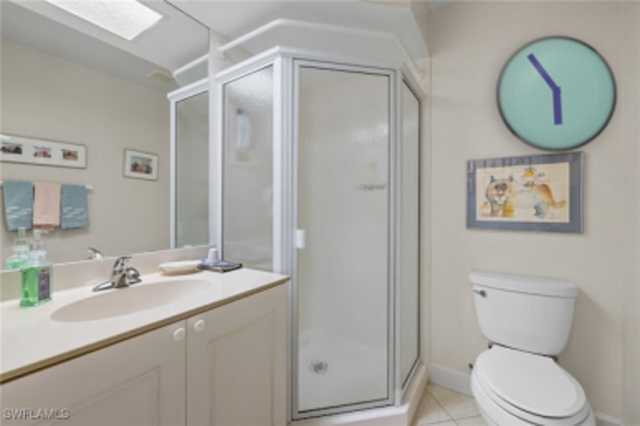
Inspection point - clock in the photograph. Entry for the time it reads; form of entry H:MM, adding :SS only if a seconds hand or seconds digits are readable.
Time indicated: 5:54
